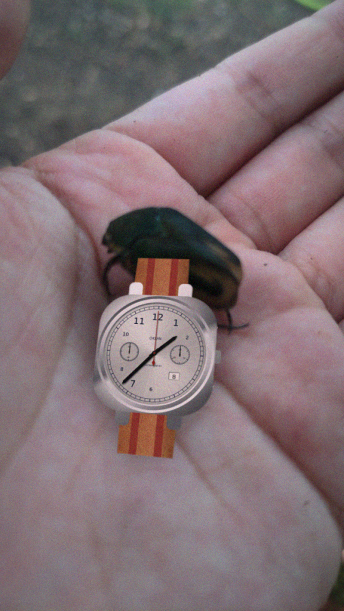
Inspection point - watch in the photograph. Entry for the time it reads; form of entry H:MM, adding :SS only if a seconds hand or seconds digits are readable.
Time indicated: 1:37
